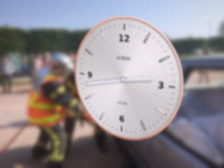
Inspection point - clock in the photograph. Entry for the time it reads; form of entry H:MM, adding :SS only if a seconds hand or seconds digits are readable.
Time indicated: 2:43
